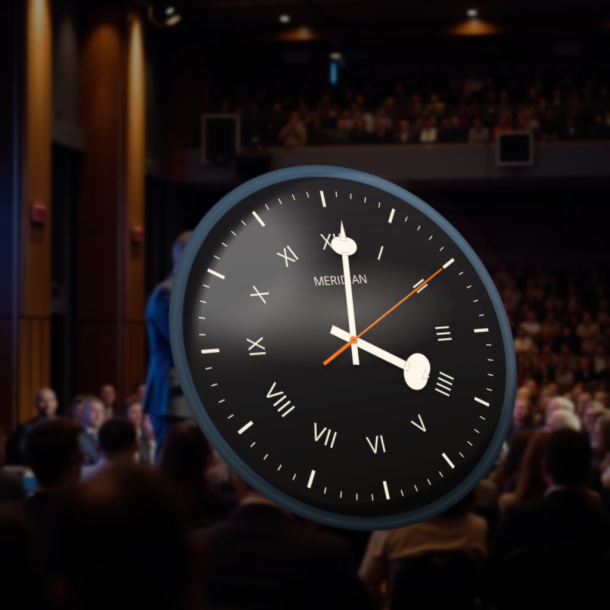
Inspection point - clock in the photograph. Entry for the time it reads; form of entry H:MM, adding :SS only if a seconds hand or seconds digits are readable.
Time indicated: 4:01:10
